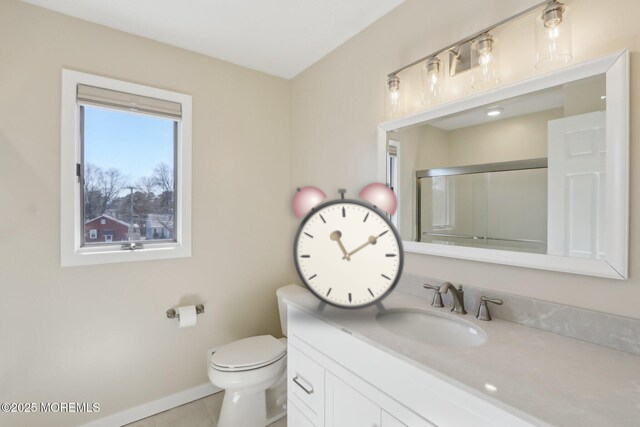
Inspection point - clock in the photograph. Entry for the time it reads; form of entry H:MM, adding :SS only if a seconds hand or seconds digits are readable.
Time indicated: 11:10
